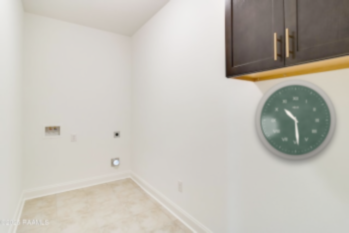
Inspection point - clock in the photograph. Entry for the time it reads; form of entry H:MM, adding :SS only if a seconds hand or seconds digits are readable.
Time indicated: 10:29
